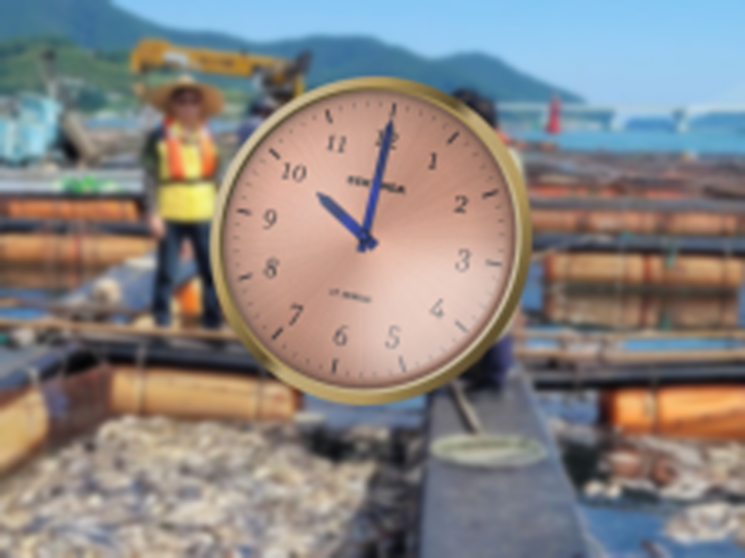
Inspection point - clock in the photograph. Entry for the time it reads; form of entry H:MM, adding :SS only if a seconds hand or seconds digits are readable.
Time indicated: 10:00
